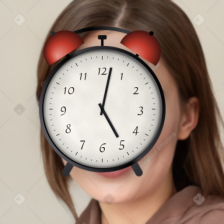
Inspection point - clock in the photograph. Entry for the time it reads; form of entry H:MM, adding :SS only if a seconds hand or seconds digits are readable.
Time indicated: 5:02
